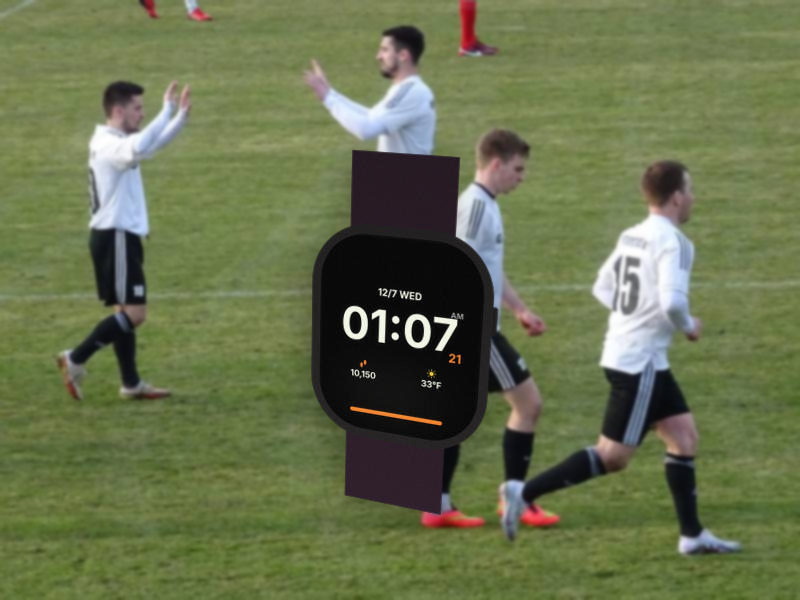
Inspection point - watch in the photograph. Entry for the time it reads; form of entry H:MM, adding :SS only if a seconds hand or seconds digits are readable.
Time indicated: 1:07:21
